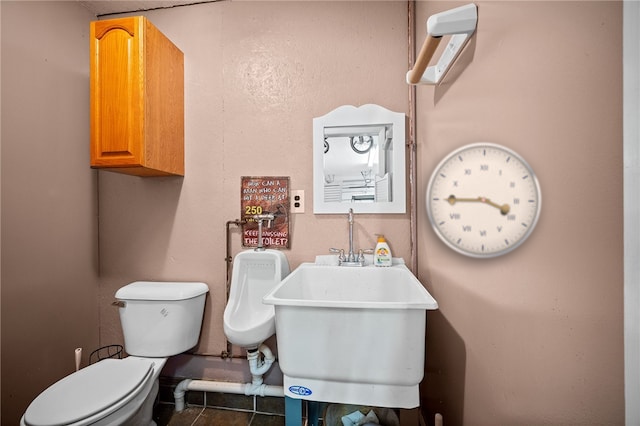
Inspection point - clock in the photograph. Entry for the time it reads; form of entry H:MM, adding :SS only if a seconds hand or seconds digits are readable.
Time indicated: 3:45
